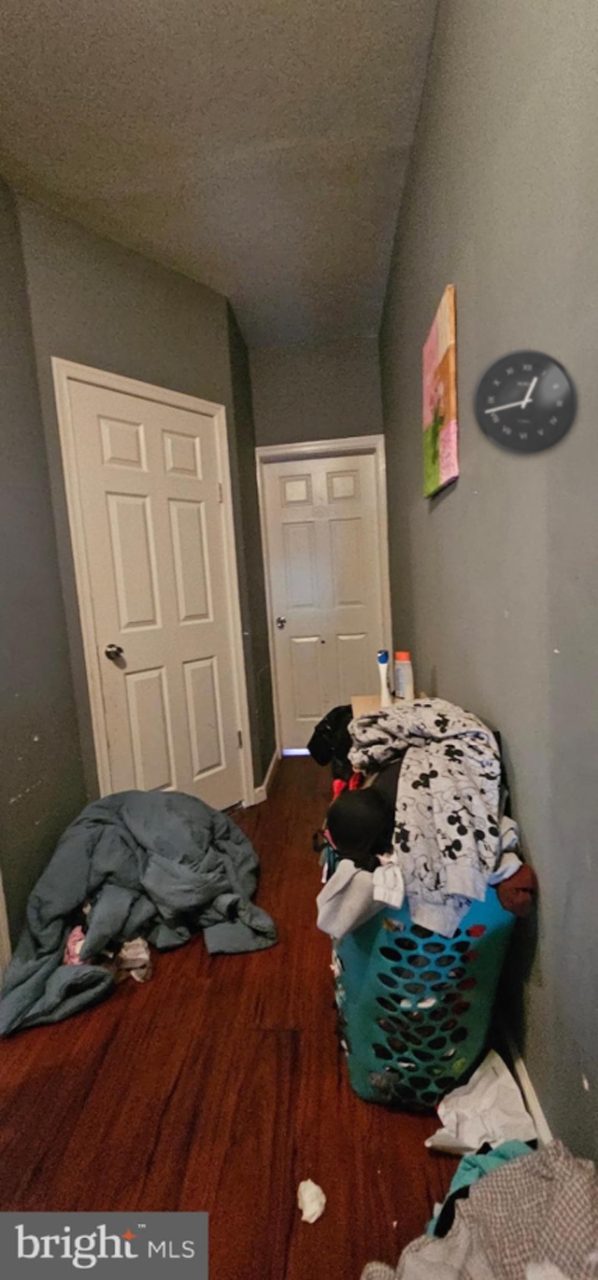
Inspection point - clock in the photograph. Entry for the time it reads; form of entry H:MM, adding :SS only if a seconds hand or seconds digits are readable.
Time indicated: 12:42
